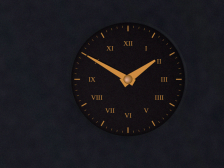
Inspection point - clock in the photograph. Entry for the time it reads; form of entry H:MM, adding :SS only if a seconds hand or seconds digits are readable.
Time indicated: 1:50
